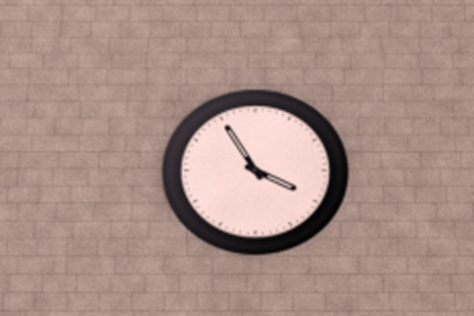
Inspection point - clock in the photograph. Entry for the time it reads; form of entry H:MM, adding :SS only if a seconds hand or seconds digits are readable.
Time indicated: 3:55
